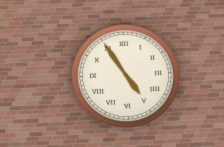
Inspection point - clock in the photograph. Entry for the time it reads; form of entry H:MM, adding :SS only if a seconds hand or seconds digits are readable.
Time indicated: 4:55
